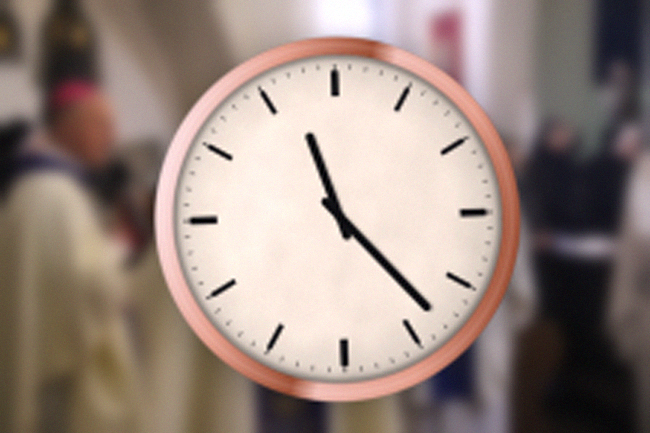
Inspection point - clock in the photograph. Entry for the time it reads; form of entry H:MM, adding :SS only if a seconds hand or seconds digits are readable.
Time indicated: 11:23
